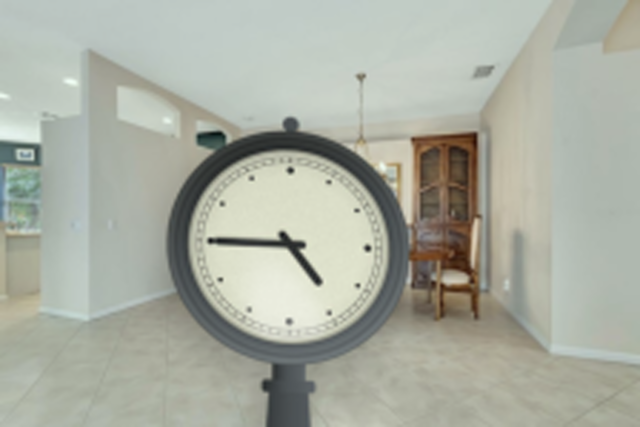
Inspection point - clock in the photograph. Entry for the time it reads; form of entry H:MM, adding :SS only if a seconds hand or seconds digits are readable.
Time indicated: 4:45
